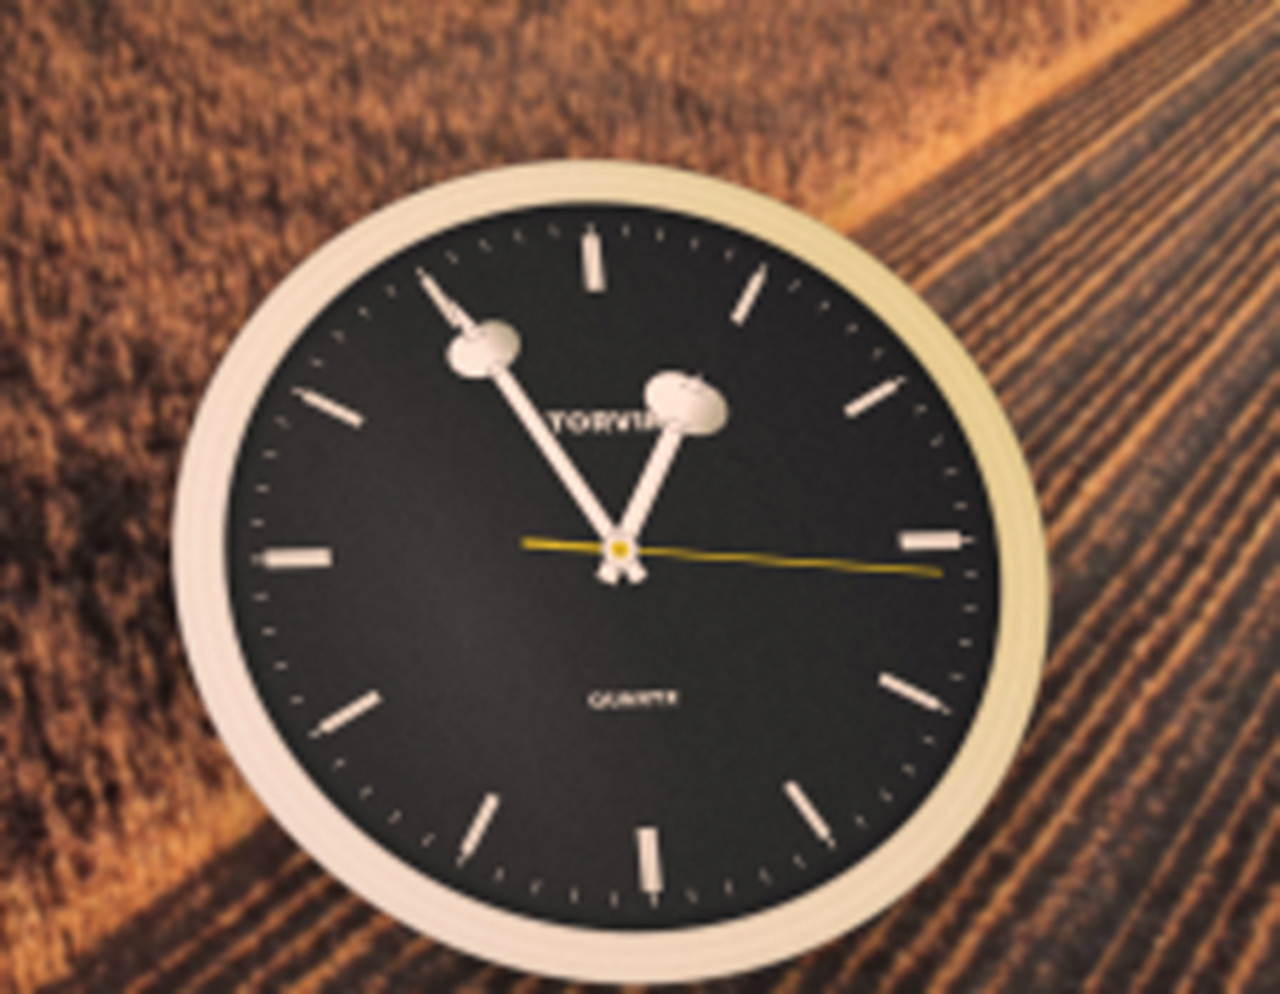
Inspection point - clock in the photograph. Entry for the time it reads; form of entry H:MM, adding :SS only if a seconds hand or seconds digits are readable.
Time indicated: 12:55:16
